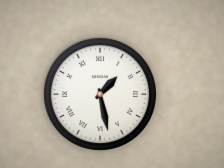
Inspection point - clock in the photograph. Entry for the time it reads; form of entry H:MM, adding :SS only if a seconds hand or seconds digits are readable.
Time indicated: 1:28
